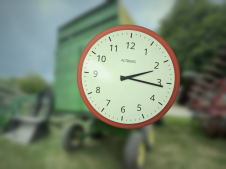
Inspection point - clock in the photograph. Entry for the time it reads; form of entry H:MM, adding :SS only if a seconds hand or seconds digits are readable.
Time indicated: 2:16
